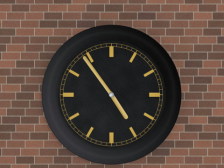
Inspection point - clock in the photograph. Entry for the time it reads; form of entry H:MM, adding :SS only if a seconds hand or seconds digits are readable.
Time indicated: 4:54
